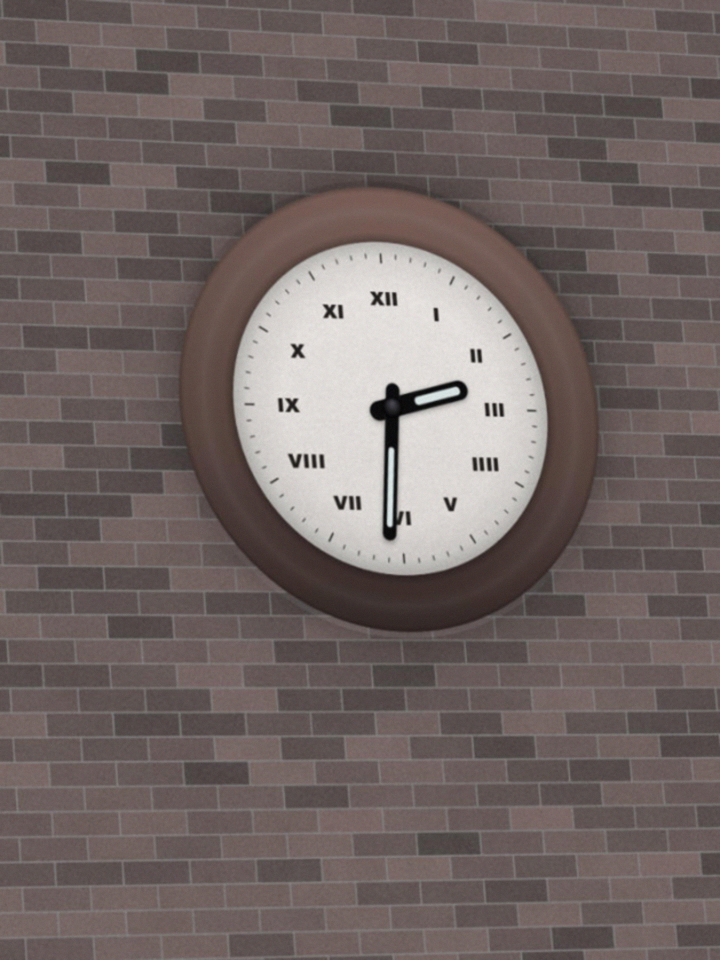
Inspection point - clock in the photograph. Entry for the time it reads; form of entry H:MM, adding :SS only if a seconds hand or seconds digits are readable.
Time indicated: 2:31
